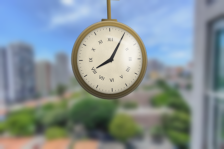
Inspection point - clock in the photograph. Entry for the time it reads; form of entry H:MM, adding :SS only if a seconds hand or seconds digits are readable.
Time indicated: 8:05
